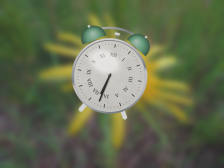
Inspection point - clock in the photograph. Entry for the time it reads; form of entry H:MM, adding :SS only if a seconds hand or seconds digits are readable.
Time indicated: 6:32
